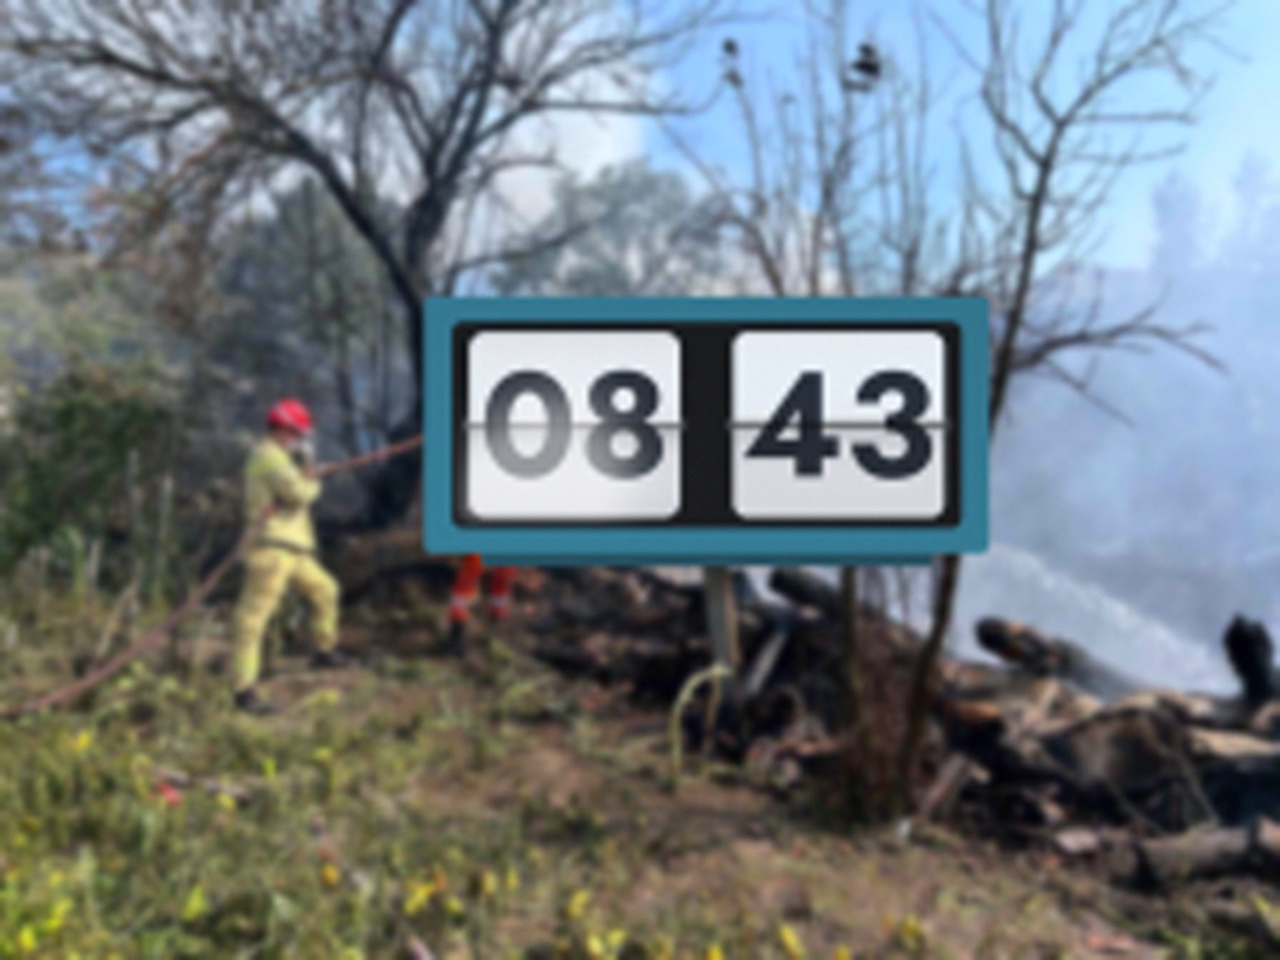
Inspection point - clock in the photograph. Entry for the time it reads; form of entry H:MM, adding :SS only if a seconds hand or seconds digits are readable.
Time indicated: 8:43
